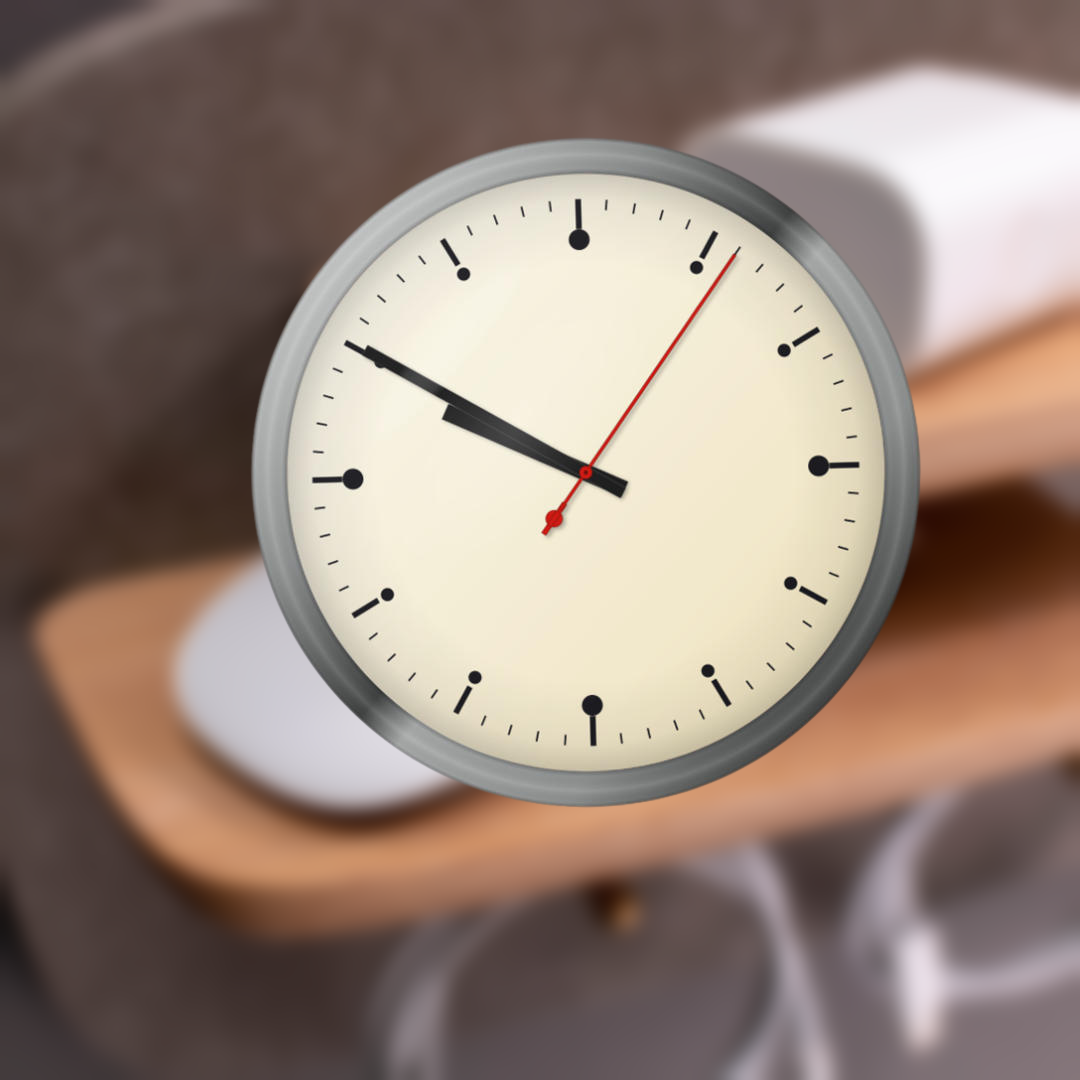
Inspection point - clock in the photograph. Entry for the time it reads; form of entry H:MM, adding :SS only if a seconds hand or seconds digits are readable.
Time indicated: 9:50:06
